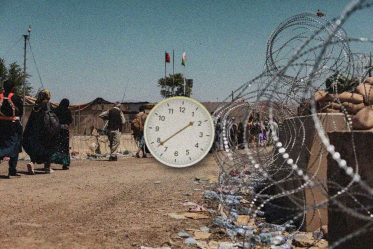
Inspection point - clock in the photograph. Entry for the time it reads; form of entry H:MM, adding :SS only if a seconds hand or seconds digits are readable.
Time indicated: 1:38
